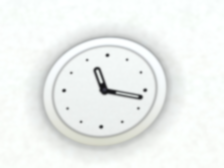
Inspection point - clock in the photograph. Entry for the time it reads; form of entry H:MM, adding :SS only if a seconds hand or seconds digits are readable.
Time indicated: 11:17
